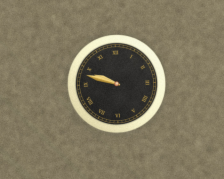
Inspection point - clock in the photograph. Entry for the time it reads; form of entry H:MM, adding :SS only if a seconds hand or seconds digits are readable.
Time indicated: 9:48
